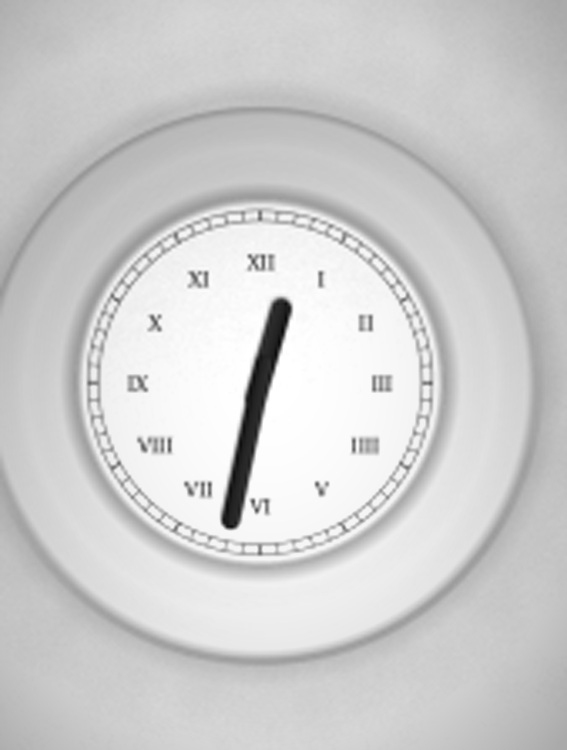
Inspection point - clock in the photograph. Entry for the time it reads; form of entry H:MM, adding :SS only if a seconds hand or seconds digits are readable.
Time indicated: 12:32
